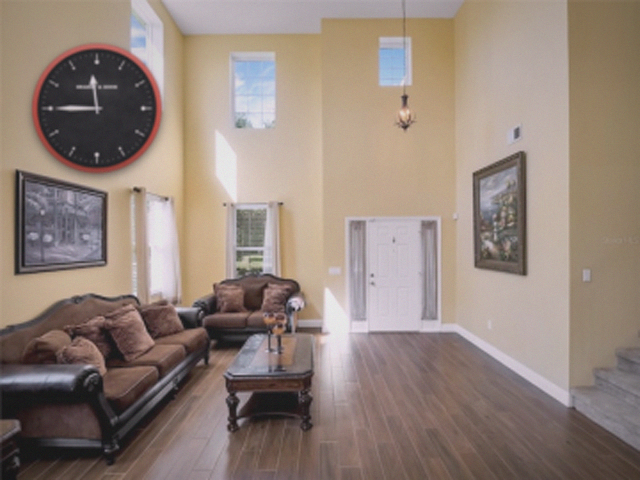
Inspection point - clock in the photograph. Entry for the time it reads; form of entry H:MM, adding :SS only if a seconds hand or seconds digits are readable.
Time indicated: 11:45
